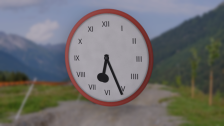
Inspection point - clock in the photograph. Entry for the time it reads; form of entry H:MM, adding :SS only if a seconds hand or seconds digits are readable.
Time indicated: 6:26
